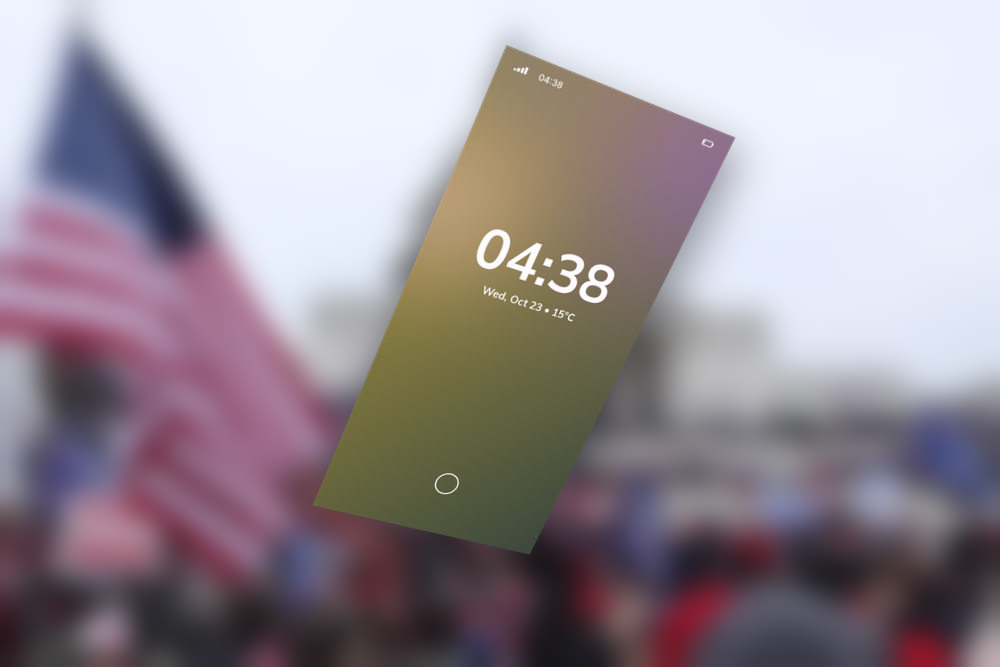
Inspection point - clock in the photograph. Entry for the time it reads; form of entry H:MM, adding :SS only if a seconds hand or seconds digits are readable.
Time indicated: 4:38
